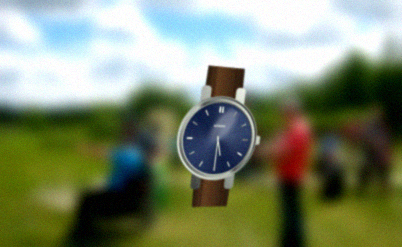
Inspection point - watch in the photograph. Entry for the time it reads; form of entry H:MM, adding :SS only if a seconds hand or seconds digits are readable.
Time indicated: 5:30
